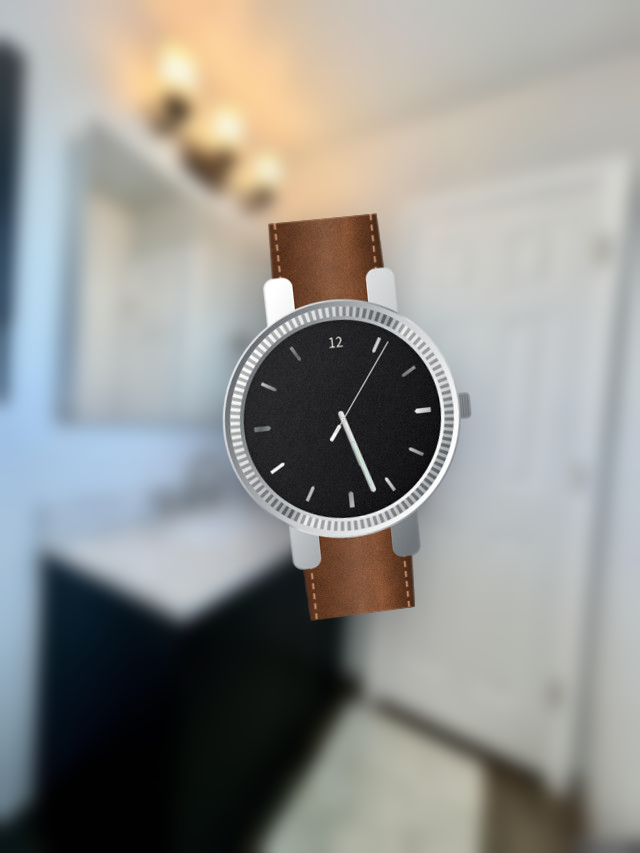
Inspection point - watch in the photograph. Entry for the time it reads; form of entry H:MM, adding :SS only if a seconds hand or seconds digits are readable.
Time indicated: 5:27:06
